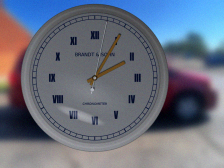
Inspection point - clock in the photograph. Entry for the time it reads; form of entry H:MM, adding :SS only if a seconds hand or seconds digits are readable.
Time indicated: 2:05:02
